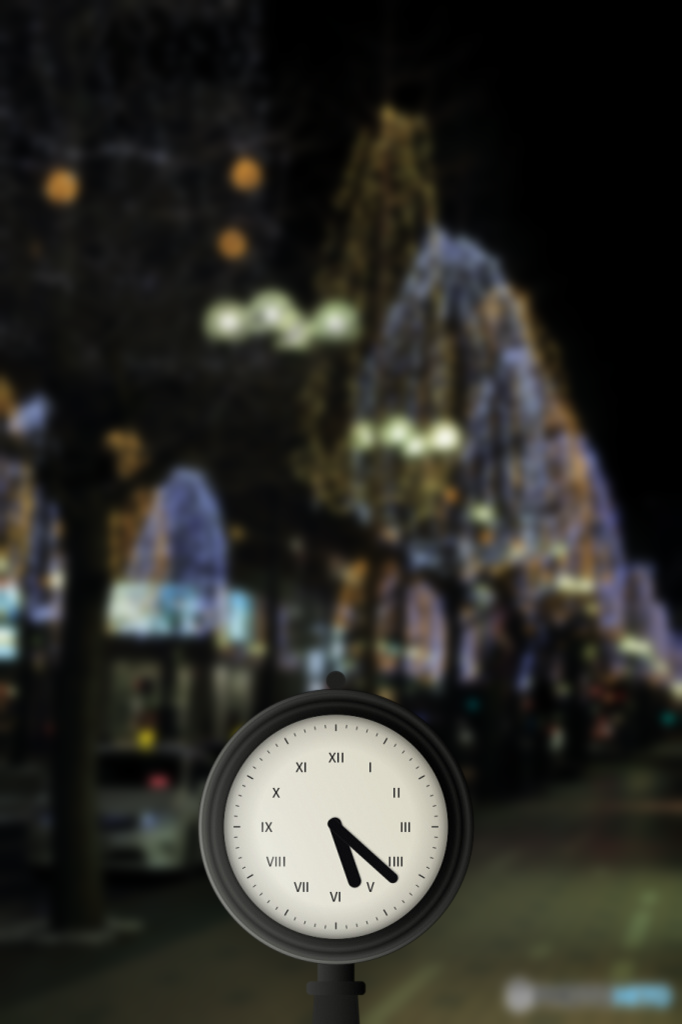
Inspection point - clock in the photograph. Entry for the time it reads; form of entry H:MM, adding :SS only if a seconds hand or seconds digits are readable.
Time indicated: 5:22
